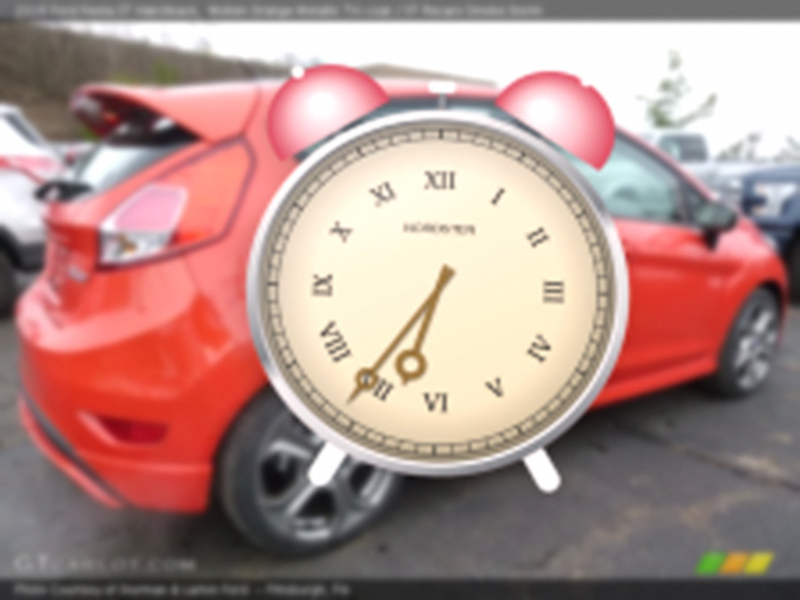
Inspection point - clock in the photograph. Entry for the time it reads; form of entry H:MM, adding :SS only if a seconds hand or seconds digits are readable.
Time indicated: 6:36
